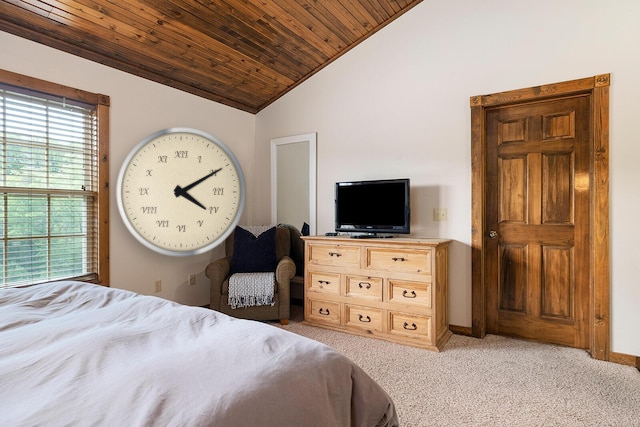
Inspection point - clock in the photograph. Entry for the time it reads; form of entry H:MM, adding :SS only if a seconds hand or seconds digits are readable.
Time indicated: 4:10
